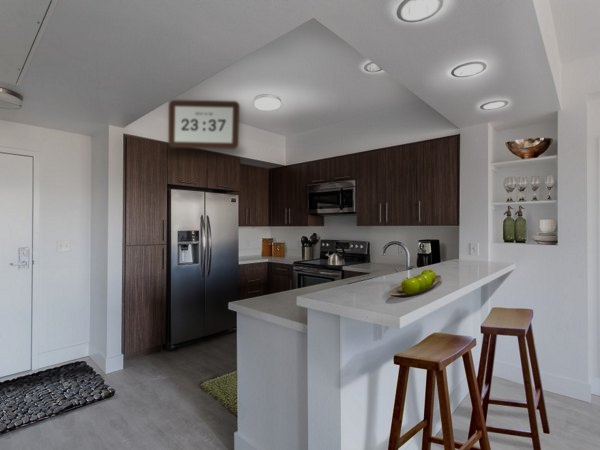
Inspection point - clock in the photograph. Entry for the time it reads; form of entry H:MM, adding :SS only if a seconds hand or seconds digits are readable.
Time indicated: 23:37
